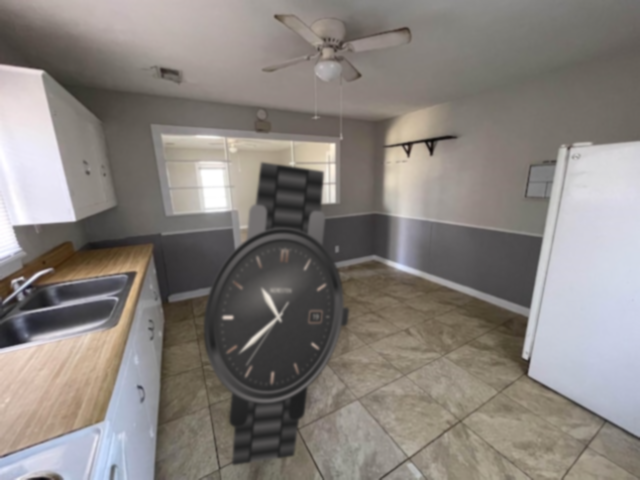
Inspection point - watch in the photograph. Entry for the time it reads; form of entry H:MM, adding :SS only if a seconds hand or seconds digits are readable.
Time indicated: 10:38:36
